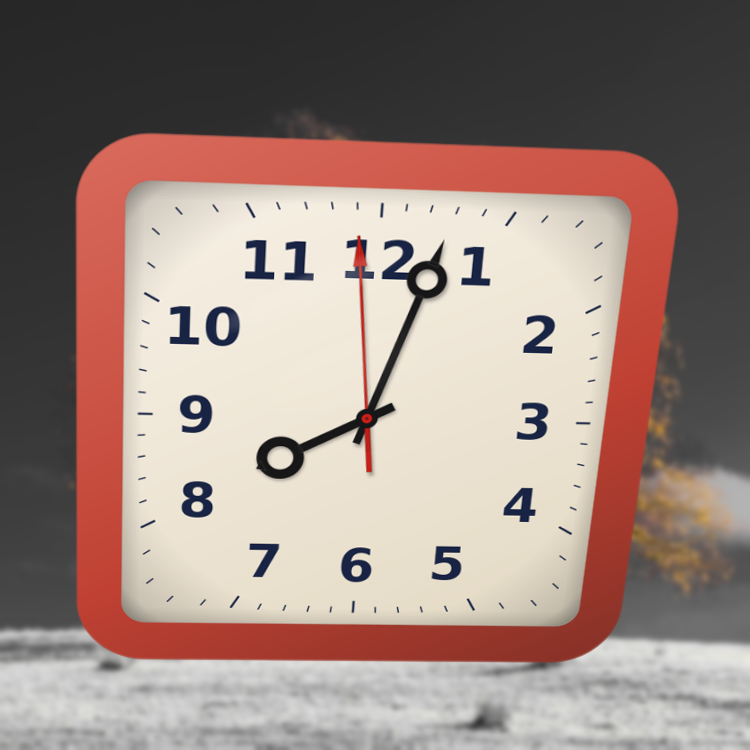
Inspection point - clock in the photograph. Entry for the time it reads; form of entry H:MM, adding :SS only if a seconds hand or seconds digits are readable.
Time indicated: 8:02:59
